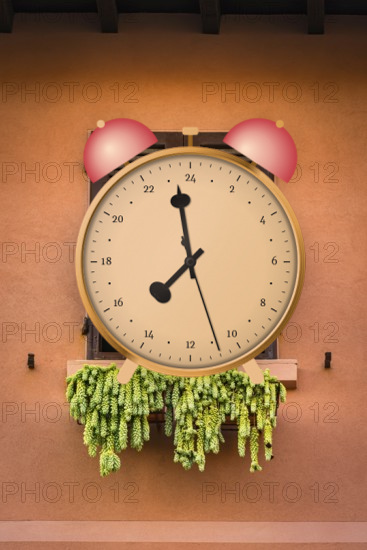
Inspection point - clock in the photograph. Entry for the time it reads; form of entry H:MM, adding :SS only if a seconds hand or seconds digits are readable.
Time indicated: 14:58:27
